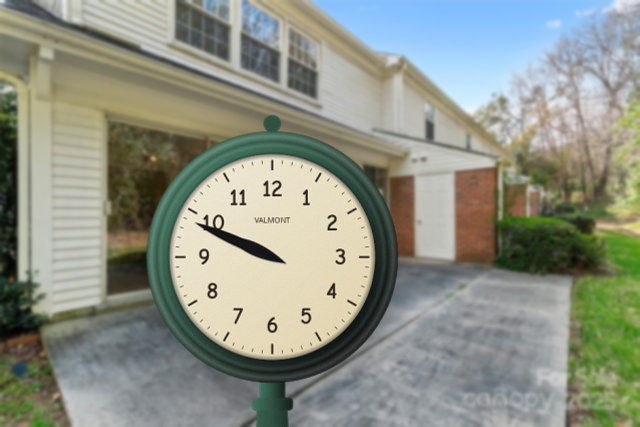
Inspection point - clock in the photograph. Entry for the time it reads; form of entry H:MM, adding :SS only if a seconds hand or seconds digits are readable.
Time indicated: 9:49
